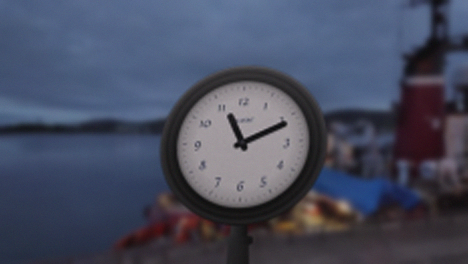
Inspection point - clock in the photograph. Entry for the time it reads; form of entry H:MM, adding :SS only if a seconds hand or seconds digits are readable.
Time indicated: 11:11
